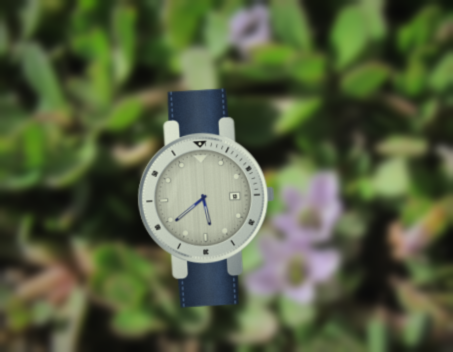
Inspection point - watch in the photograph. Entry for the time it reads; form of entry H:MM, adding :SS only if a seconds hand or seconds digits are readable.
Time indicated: 5:39
